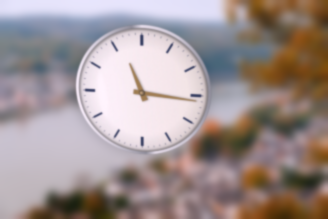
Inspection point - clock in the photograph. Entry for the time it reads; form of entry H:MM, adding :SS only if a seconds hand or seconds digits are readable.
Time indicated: 11:16
